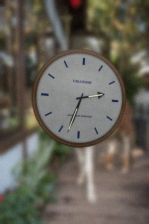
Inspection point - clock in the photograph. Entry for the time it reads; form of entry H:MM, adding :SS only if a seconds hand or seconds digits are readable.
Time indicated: 2:33
